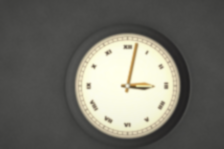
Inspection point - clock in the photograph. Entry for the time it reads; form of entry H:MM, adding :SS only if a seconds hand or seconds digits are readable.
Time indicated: 3:02
